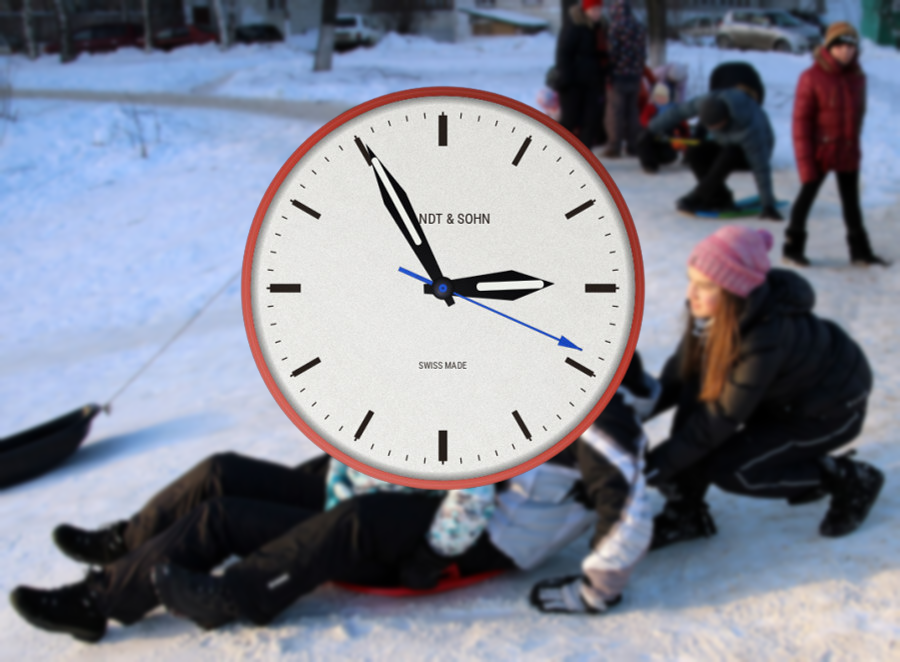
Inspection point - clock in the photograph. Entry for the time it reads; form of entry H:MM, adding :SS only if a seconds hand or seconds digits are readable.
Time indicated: 2:55:19
